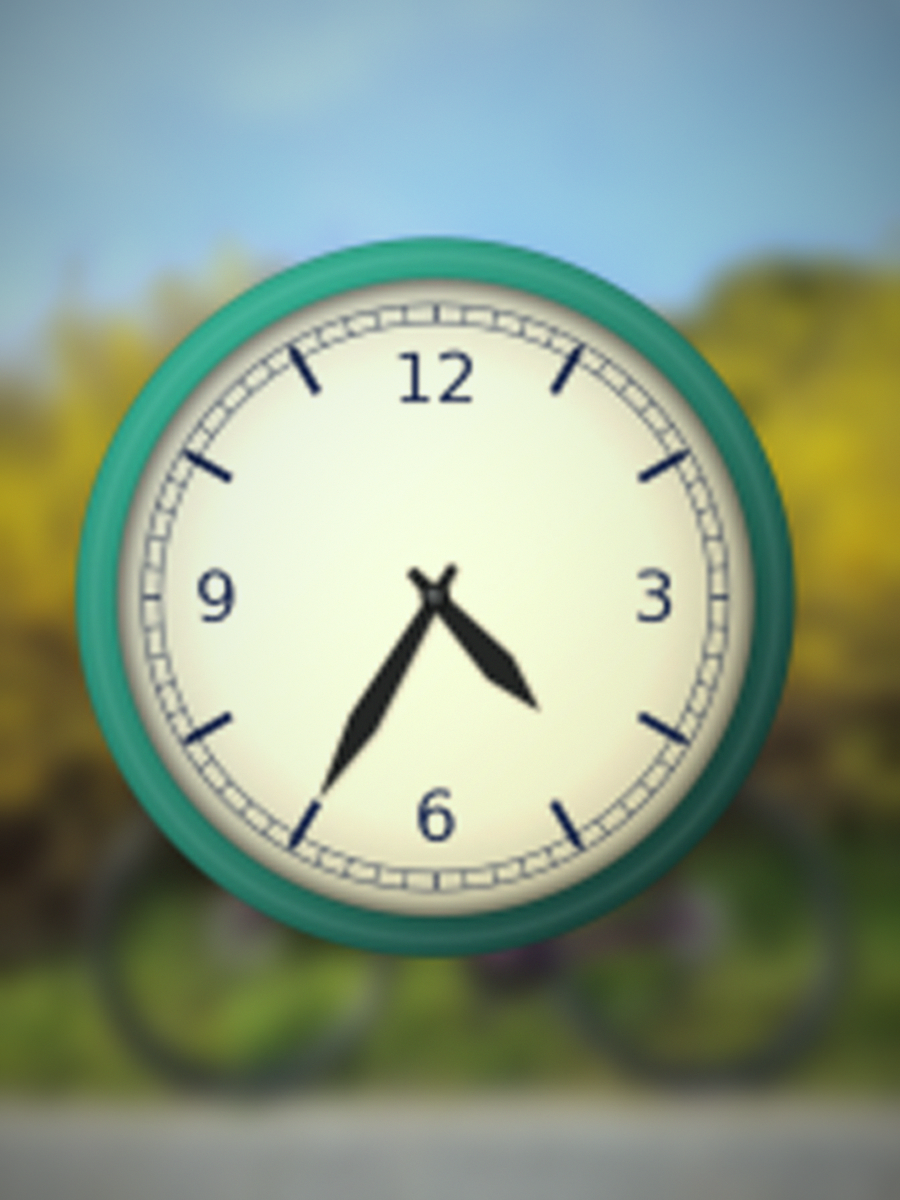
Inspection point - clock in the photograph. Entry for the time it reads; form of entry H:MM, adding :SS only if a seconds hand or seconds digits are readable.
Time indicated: 4:35
